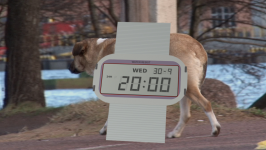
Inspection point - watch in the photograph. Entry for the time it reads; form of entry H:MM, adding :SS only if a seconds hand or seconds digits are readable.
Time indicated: 20:00
